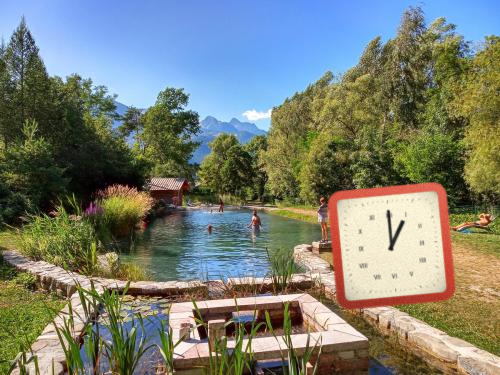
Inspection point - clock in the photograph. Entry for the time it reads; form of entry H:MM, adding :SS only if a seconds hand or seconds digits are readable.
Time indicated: 1:00
